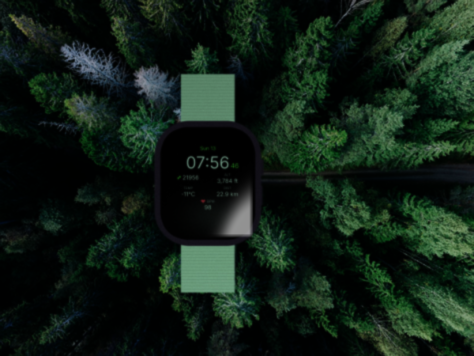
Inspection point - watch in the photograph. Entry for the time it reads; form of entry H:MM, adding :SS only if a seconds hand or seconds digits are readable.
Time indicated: 7:56
